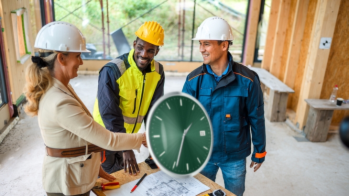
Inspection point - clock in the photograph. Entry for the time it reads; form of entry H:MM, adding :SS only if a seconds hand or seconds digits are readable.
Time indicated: 1:34
